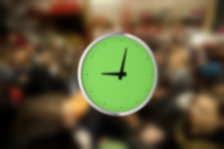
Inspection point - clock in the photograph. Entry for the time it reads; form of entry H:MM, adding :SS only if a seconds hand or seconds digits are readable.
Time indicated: 9:02
